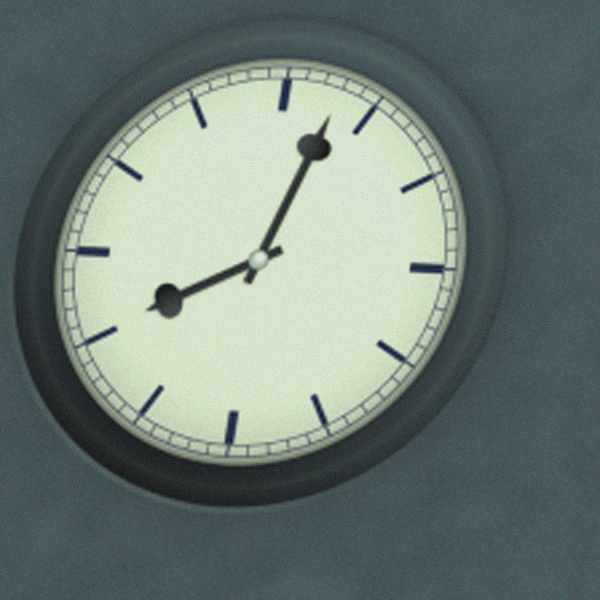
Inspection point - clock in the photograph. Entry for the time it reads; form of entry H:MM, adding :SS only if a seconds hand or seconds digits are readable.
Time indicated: 8:03
